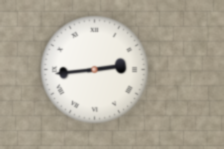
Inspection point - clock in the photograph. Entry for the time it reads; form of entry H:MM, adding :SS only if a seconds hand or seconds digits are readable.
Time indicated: 2:44
